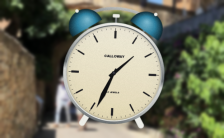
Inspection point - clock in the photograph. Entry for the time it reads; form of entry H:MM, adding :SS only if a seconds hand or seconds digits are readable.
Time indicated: 1:34
